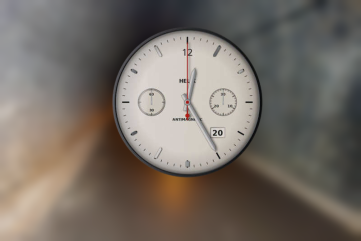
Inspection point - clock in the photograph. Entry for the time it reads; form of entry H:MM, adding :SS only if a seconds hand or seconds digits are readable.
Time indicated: 12:25
